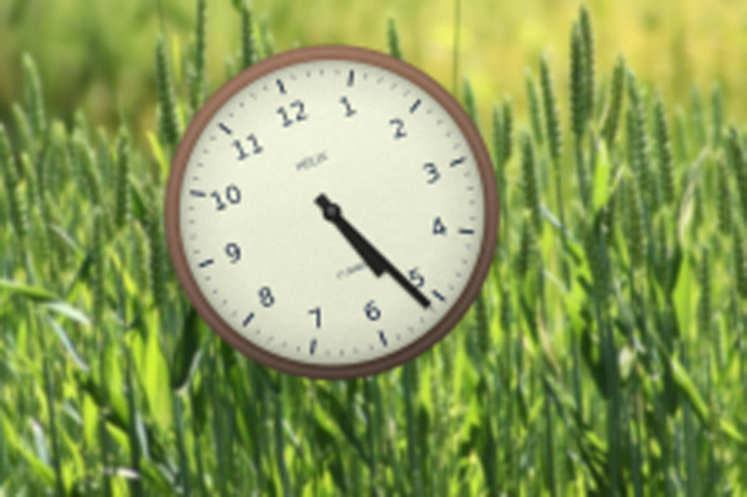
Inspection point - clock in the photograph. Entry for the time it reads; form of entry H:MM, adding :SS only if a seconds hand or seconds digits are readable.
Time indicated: 5:26
